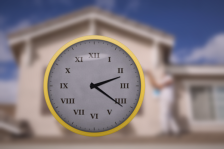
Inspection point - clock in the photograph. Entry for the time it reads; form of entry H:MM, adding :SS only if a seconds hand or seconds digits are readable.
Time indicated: 2:21
